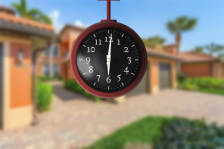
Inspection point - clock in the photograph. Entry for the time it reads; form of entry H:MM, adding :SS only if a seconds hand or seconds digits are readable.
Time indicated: 6:01
